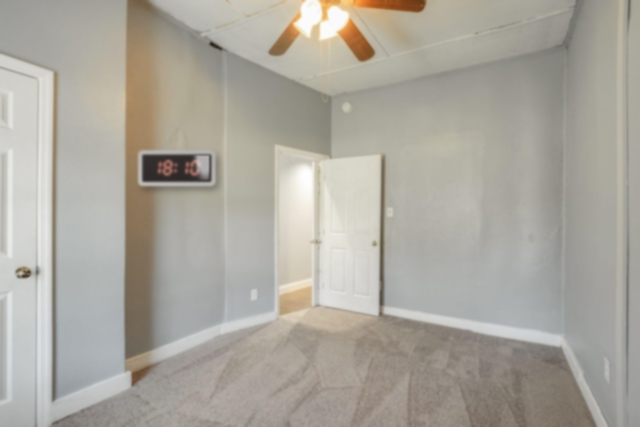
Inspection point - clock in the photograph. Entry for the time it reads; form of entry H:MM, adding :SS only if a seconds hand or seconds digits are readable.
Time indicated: 18:10
